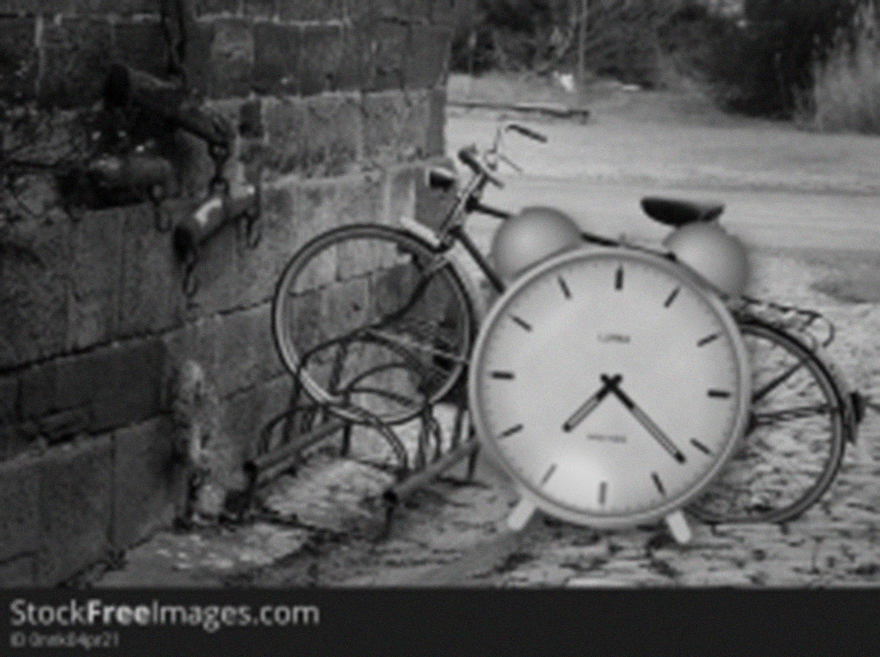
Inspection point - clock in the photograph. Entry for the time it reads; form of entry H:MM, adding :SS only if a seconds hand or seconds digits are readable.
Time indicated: 7:22
